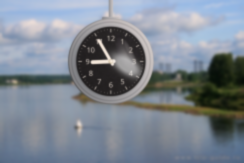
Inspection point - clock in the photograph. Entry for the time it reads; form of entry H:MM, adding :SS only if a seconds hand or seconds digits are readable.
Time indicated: 8:55
